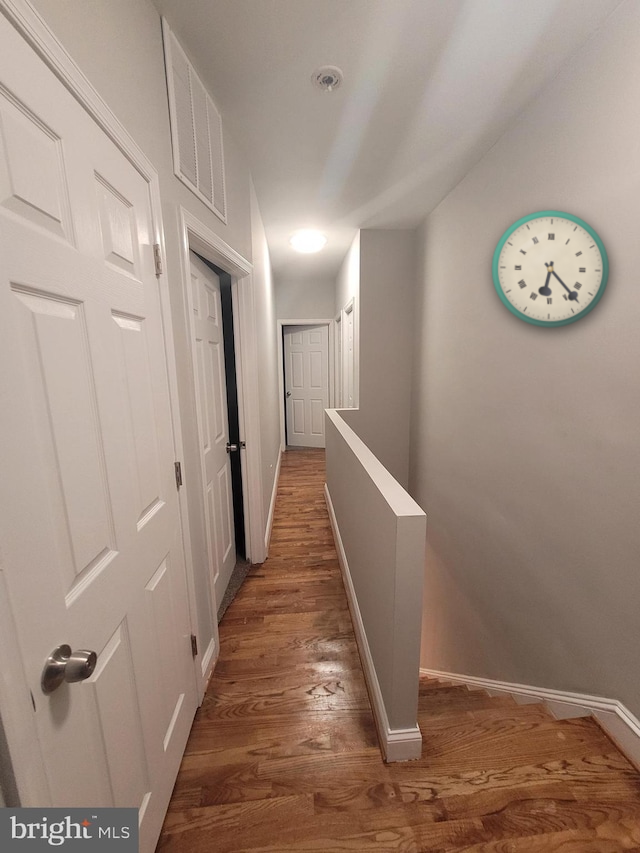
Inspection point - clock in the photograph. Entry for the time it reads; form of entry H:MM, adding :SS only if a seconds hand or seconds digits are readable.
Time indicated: 6:23
